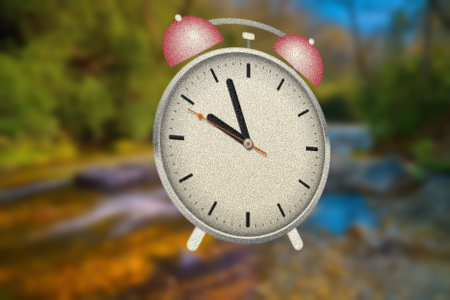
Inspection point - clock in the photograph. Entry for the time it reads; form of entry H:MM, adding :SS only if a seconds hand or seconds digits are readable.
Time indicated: 9:56:49
